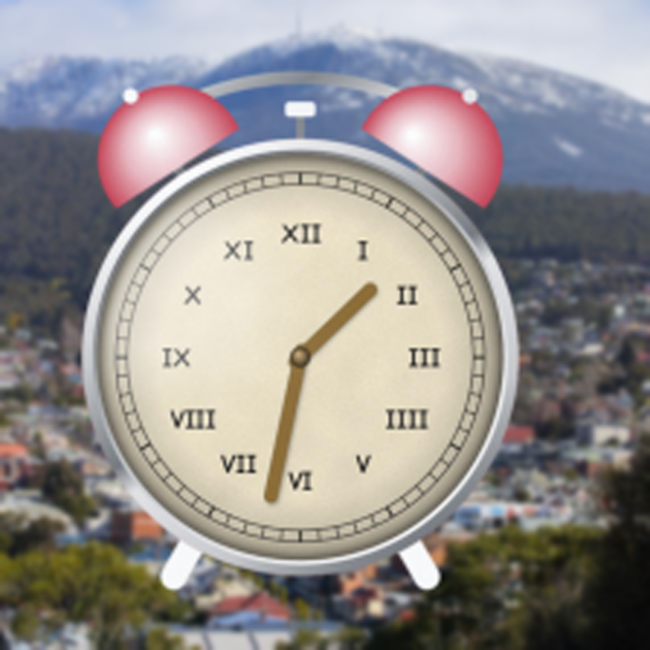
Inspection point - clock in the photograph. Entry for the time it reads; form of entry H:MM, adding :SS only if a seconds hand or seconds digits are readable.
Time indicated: 1:32
